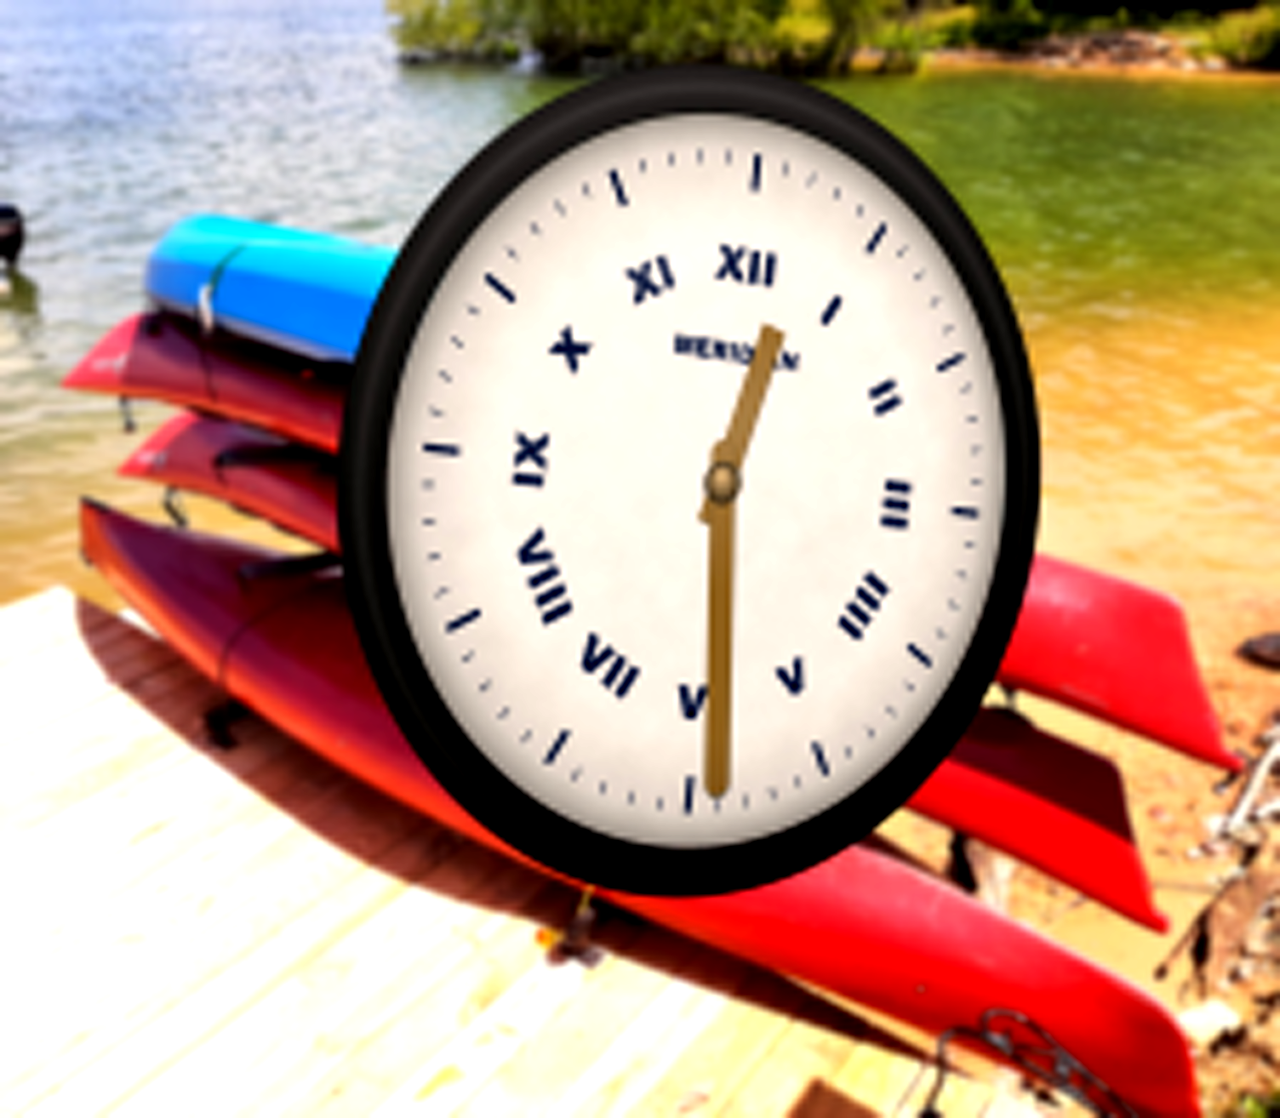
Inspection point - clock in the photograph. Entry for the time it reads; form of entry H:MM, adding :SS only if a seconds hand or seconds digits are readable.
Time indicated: 12:29
